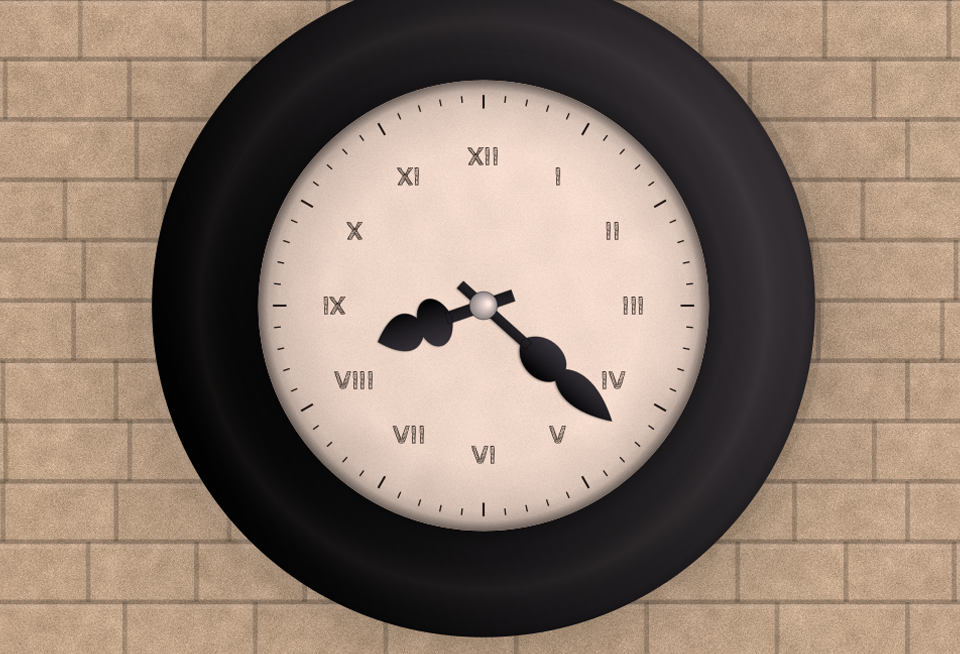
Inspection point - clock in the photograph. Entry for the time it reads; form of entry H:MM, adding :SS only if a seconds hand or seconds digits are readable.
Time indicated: 8:22
